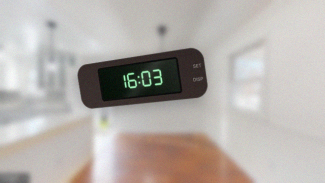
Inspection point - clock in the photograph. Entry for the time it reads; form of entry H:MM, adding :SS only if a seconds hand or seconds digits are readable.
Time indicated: 16:03
